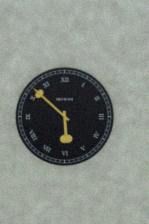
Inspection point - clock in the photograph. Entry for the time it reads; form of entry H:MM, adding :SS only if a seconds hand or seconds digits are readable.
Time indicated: 5:52
